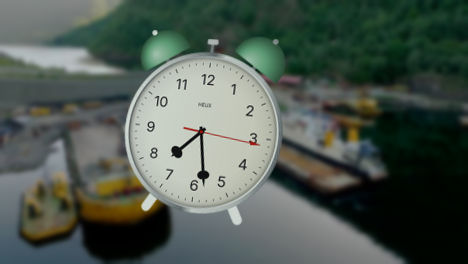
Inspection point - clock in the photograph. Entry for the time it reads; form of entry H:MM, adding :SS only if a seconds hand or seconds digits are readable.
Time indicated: 7:28:16
